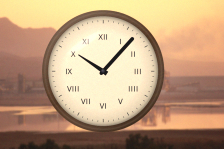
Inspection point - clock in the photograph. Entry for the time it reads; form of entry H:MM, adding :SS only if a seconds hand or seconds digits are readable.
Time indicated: 10:07
